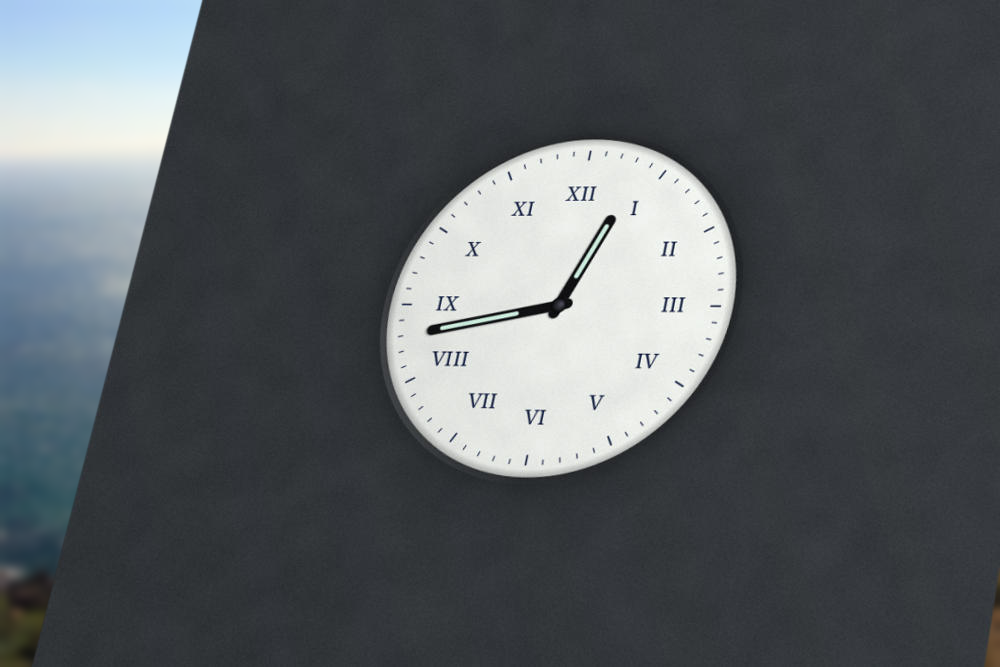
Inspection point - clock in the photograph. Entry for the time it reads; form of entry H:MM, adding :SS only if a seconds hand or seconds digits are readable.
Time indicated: 12:43
